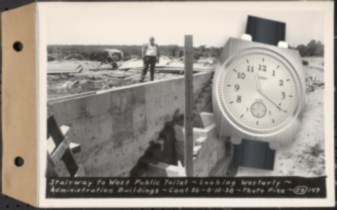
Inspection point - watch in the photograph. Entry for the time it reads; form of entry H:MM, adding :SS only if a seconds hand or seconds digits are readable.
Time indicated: 11:20
